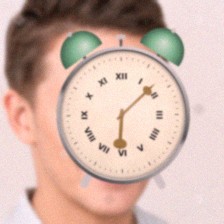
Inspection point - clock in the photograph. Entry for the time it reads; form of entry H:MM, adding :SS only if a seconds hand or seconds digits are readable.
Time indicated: 6:08
